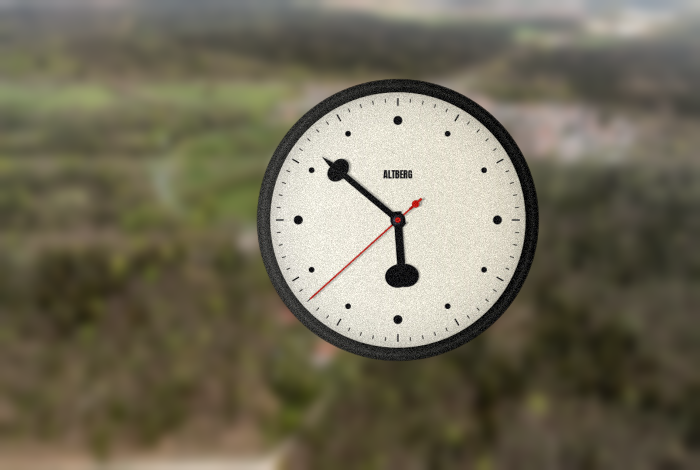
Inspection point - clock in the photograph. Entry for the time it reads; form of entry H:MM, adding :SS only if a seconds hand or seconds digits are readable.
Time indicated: 5:51:38
